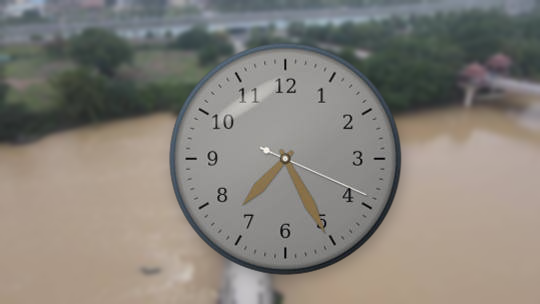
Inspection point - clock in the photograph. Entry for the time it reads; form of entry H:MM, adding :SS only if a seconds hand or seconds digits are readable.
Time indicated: 7:25:19
